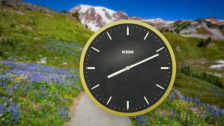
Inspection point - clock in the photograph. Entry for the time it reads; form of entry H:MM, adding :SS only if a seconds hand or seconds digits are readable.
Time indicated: 8:11
